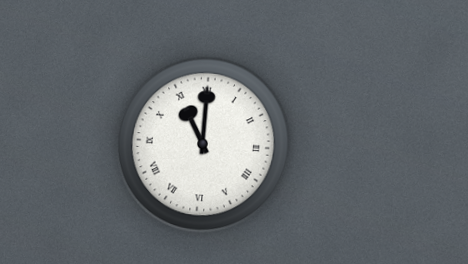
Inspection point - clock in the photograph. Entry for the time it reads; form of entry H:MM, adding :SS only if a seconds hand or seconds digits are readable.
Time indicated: 11:00
